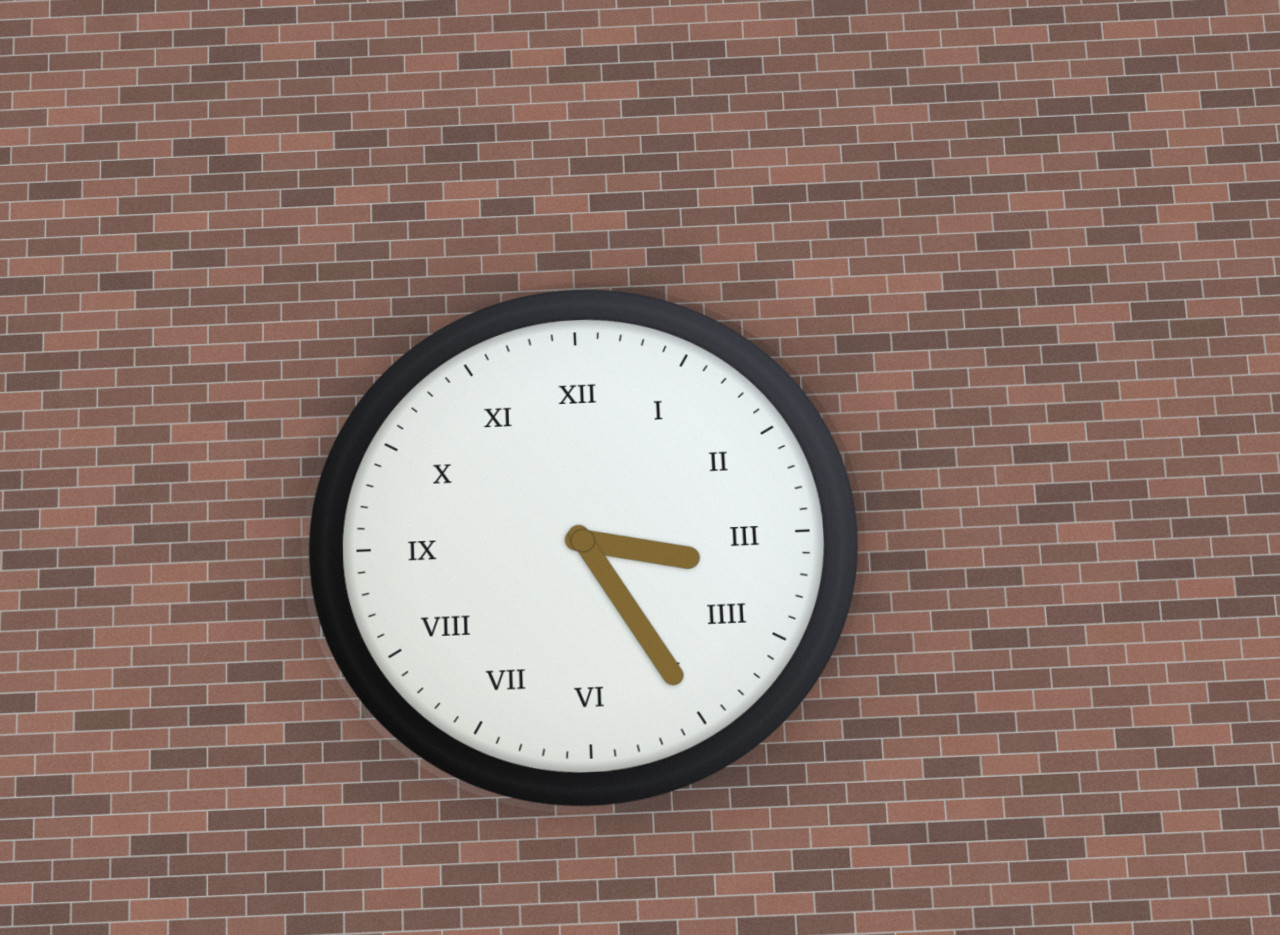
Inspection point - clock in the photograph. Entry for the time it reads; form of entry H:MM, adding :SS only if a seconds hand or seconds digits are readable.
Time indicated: 3:25
